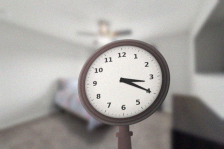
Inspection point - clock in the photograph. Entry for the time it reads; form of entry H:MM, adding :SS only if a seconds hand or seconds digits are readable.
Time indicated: 3:20
